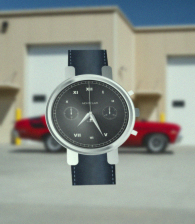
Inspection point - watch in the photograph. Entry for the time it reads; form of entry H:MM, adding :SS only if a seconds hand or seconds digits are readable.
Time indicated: 7:26
